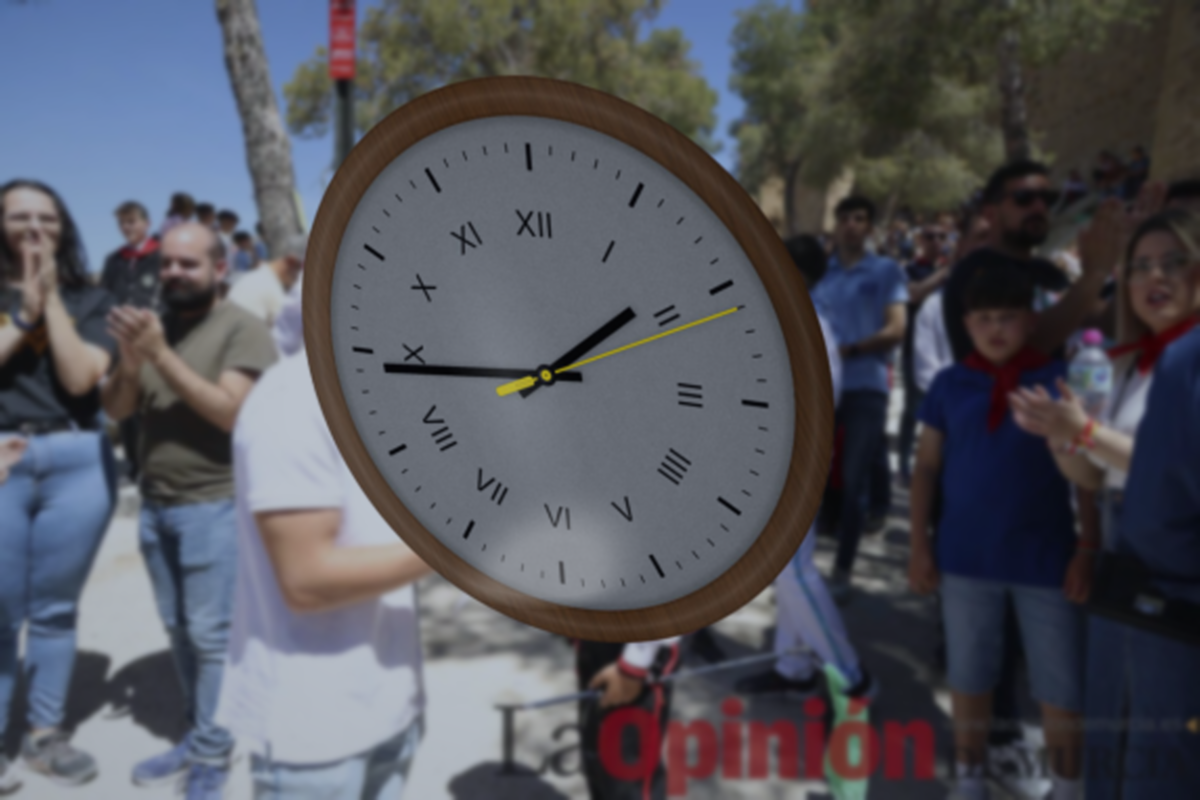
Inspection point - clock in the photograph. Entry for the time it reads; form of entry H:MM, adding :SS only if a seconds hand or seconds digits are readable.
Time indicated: 1:44:11
